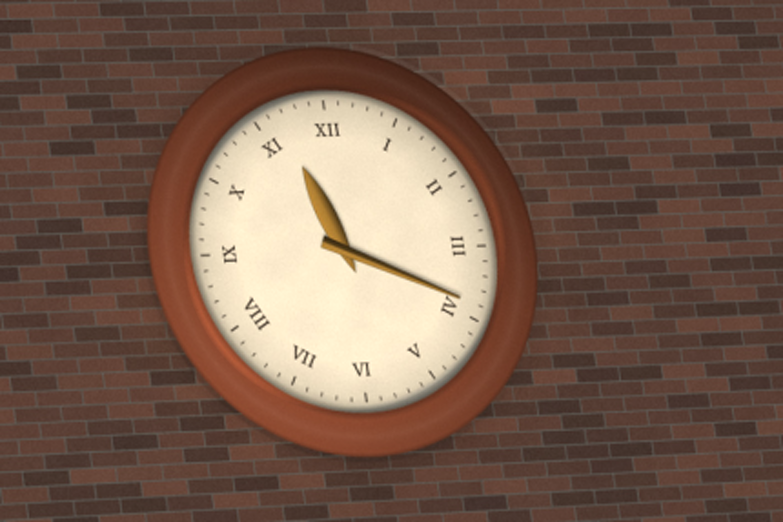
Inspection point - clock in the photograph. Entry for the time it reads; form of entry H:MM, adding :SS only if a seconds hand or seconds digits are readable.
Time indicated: 11:19
